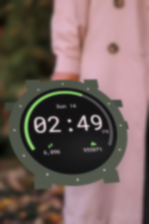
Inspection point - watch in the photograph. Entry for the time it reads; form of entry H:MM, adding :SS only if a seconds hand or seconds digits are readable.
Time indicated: 2:49
